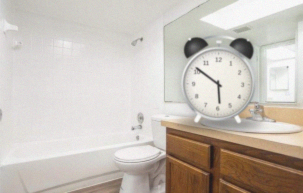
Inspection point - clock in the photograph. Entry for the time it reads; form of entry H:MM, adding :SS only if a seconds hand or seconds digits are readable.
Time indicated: 5:51
